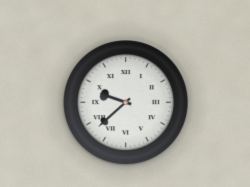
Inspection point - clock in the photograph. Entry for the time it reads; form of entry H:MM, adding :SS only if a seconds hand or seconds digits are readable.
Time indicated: 9:38
